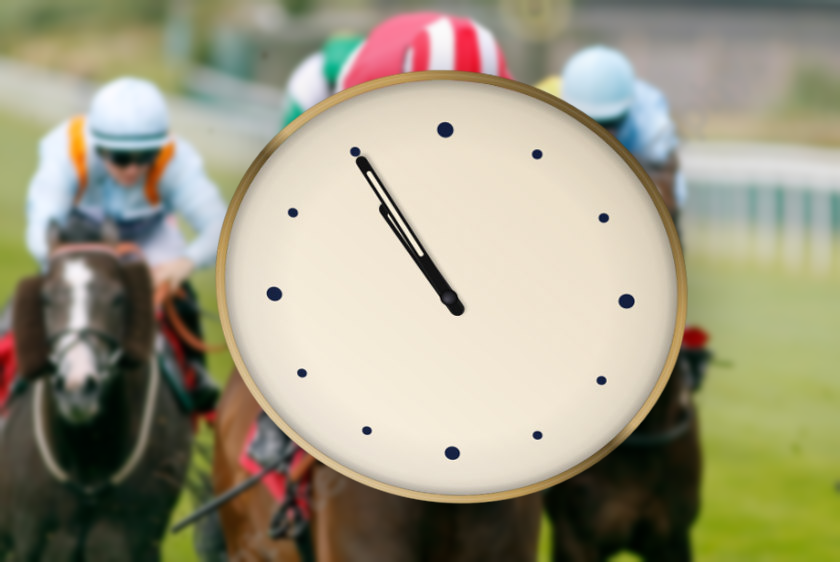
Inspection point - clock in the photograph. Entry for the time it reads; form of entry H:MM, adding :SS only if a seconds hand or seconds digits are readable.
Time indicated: 10:55
